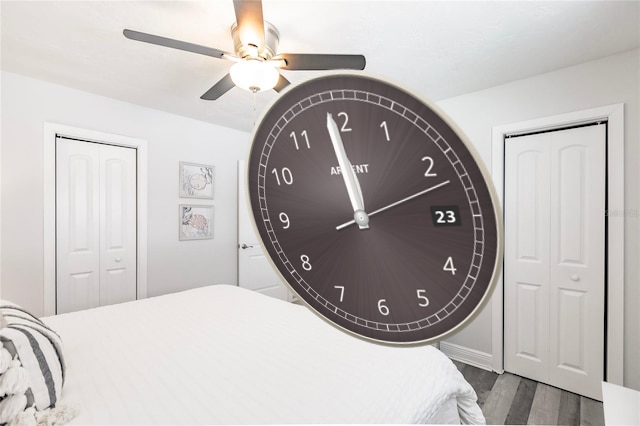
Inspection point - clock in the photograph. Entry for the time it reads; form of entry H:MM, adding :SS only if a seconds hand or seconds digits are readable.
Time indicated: 11:59:12
